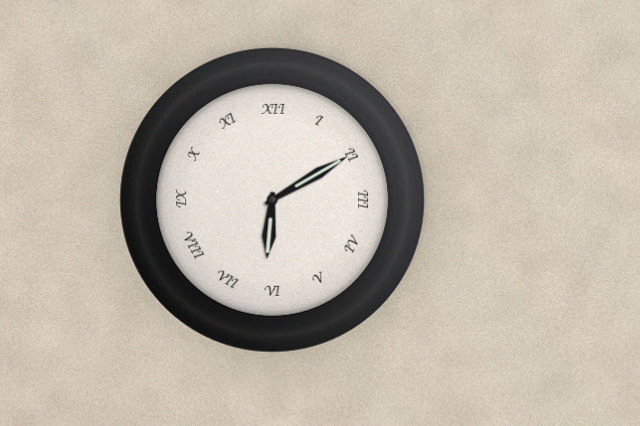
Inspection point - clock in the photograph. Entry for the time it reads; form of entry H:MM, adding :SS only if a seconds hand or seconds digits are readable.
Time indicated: 6:10
